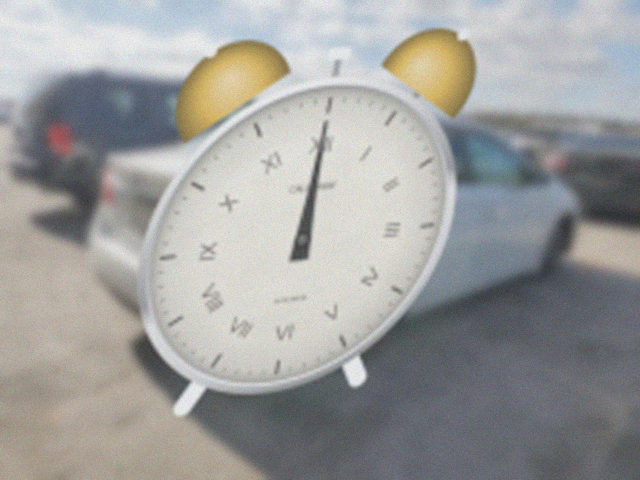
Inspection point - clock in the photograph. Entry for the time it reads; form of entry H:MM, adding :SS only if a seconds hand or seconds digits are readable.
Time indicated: 12:00
